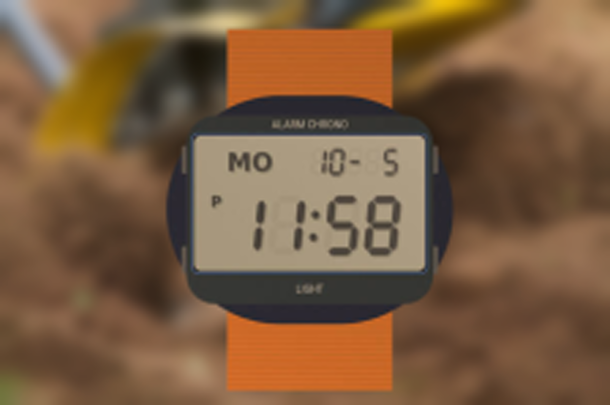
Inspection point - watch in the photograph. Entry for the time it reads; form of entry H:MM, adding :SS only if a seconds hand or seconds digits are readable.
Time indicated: 11:58
